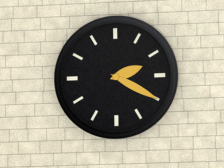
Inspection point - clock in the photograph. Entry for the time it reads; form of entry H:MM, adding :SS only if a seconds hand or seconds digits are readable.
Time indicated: 2:20
